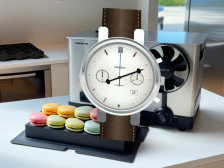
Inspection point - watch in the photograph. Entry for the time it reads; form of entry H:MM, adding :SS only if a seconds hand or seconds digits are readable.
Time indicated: 8:11
